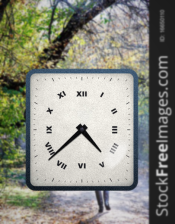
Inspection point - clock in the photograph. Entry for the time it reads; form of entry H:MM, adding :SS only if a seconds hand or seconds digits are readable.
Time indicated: 4:38
